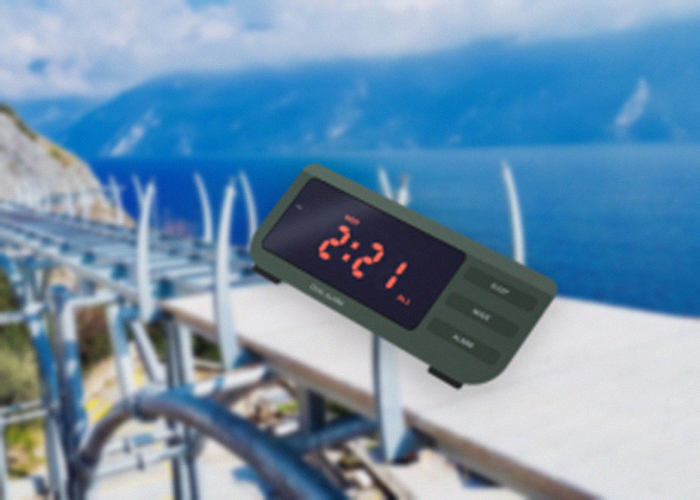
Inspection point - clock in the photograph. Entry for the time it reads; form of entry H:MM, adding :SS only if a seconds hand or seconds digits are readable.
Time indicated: 2:21
